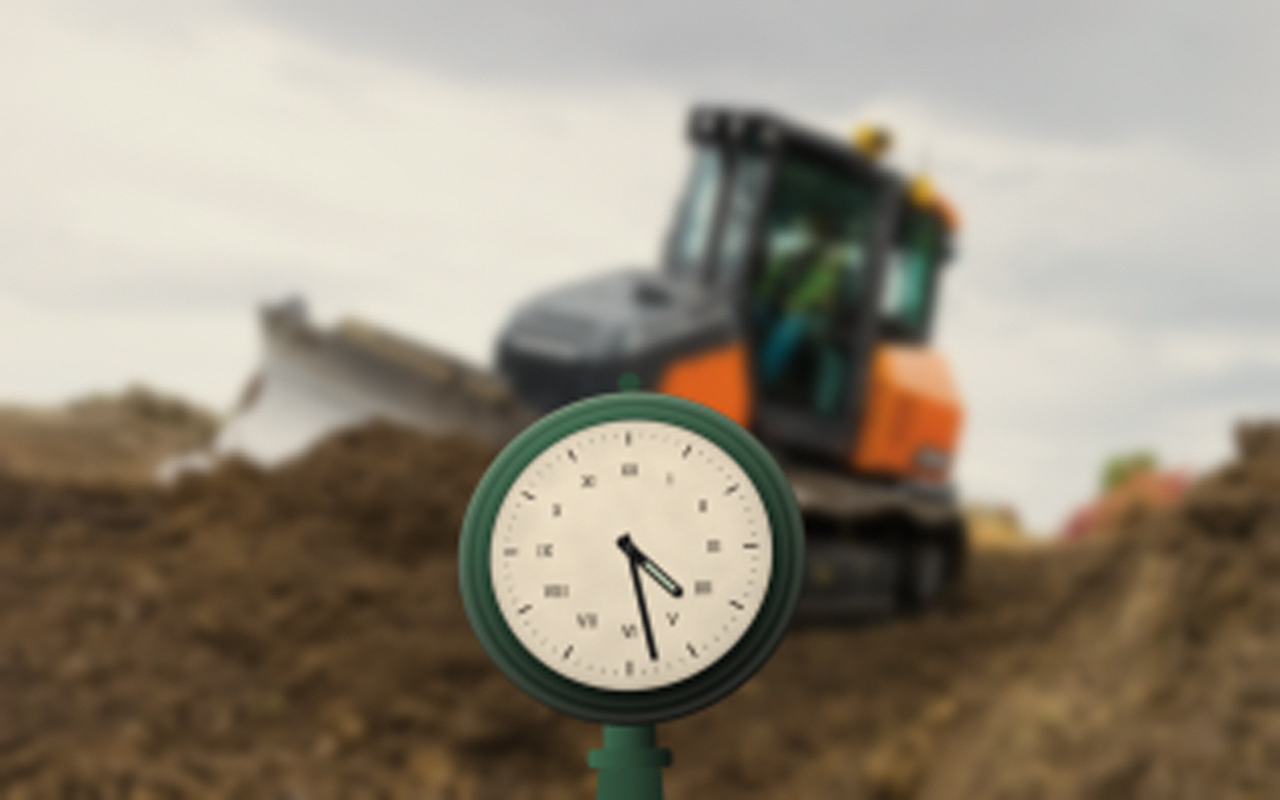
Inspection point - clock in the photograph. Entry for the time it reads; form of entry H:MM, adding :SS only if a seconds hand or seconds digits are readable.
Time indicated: 4:28
